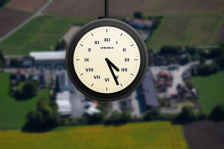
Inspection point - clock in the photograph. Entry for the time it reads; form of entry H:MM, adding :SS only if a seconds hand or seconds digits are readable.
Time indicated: 4:26
